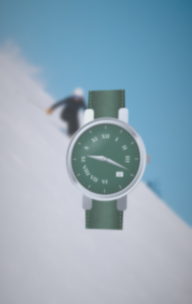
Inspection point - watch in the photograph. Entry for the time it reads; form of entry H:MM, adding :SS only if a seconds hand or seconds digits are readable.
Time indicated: 9:19
